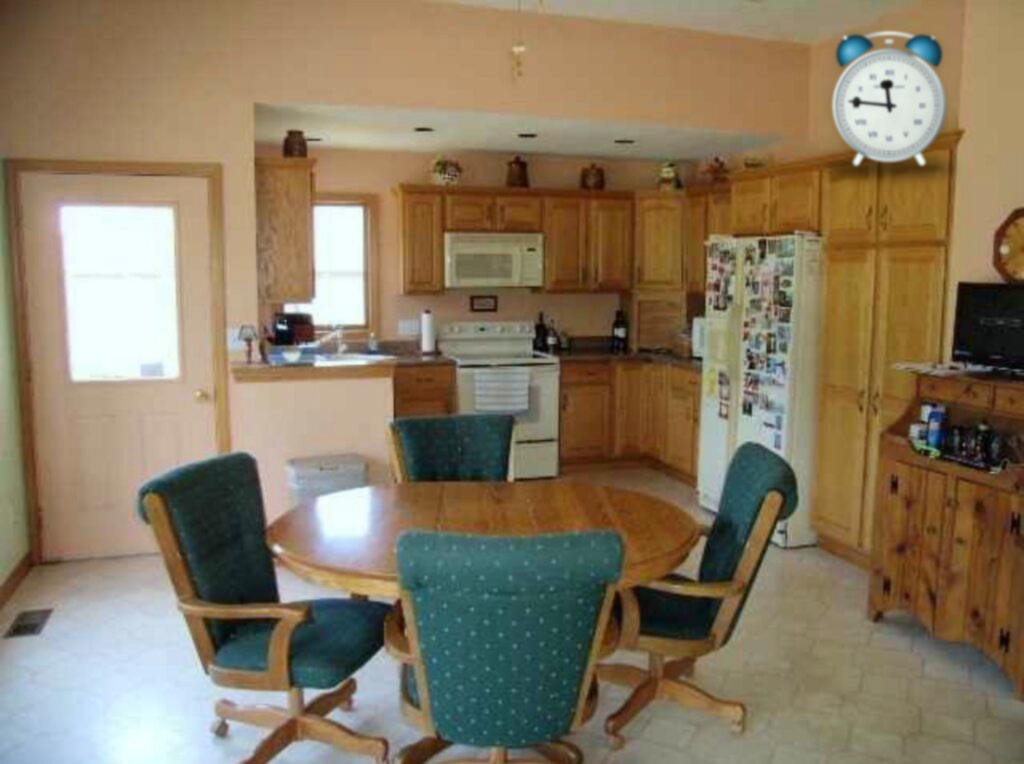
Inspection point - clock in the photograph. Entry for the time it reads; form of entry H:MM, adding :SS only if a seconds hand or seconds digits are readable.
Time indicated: 11:46
